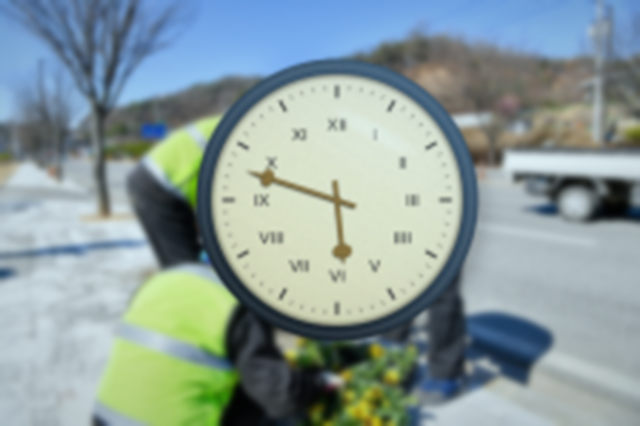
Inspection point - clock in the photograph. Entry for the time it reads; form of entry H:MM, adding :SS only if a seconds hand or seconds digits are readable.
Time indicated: 5:48
